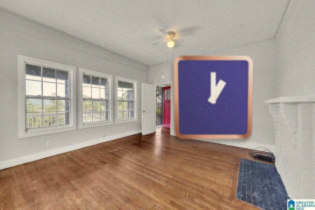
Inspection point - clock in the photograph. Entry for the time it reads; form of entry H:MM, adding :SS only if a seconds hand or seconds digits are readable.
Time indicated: 1:00
